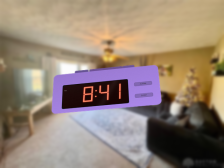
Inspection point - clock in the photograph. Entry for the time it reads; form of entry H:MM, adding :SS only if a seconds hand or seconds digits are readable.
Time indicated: 8:41
